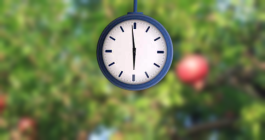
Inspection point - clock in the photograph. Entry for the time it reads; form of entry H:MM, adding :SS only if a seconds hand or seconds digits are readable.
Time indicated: 5:59
